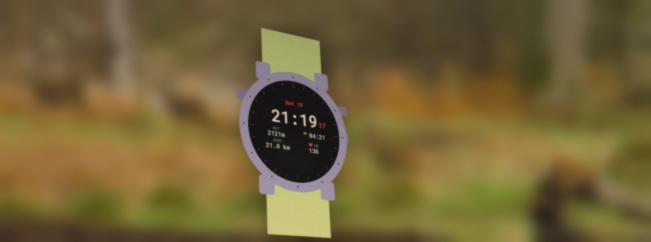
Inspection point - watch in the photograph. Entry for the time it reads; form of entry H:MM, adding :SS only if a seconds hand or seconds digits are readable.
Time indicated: 21:19
